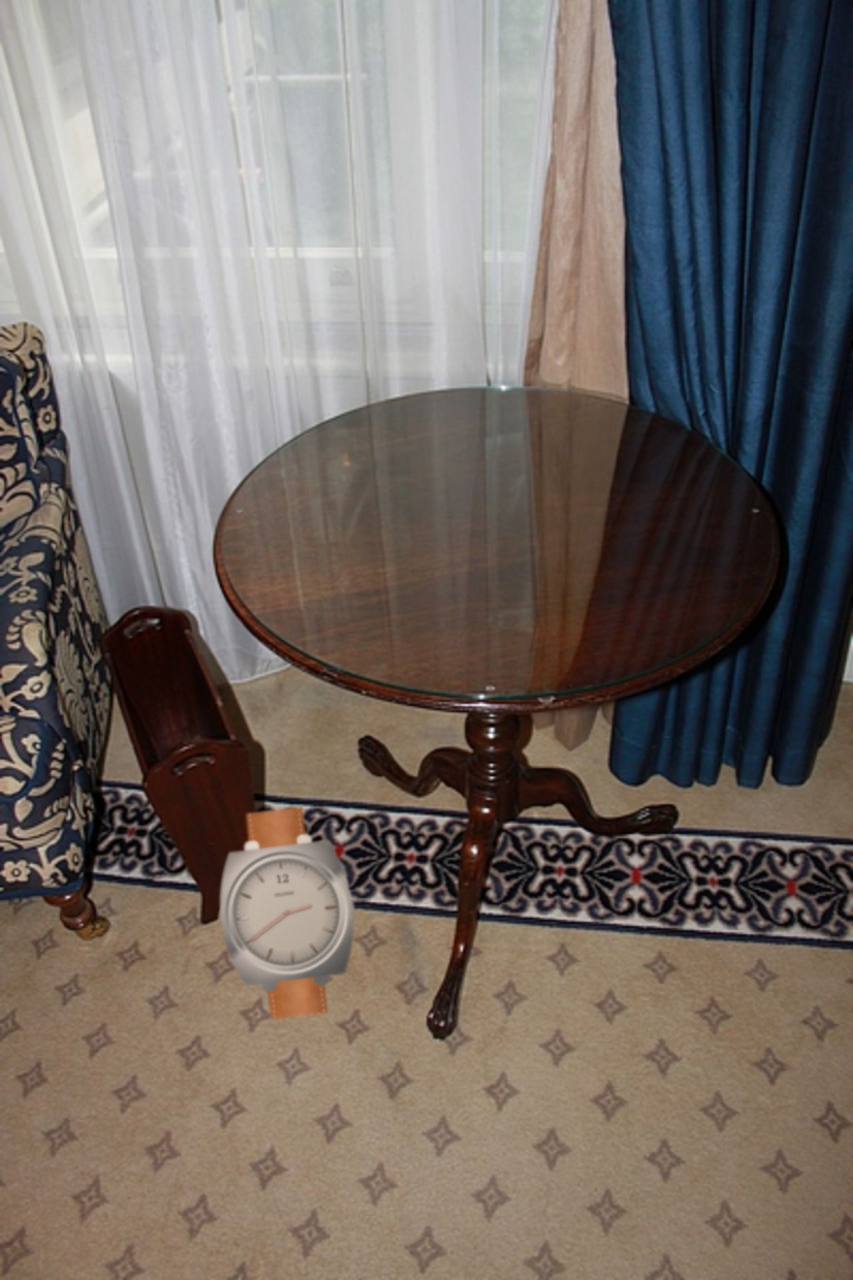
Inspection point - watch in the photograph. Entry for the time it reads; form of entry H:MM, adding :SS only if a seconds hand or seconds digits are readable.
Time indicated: 2:40
